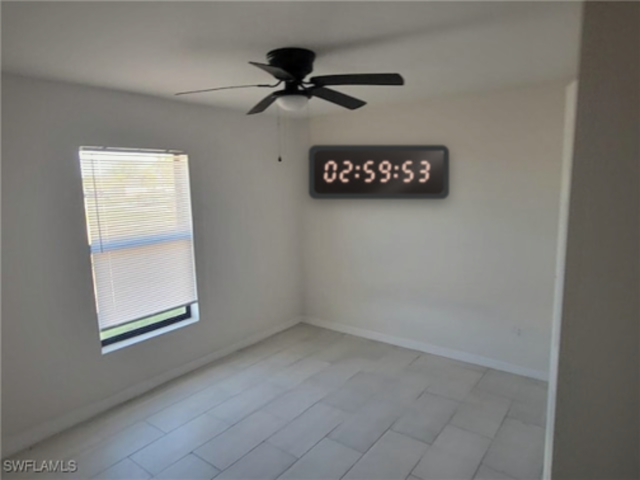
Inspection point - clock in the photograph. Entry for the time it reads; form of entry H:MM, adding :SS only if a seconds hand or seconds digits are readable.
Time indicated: 2:59:53
